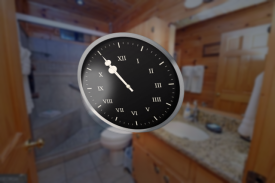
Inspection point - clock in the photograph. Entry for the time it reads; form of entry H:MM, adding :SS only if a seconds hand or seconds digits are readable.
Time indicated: 10:55
